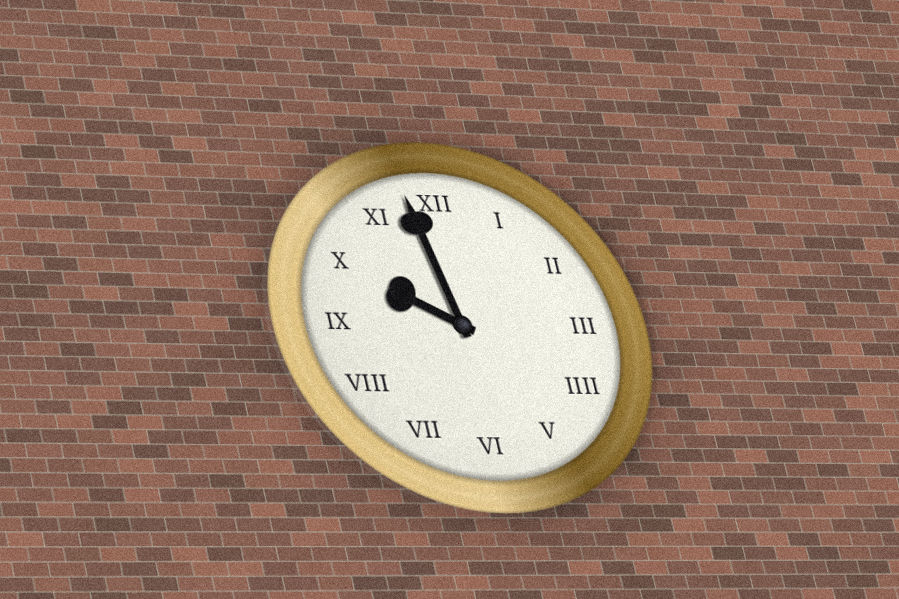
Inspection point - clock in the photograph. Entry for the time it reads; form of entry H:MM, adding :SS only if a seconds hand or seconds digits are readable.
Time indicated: 9:58
